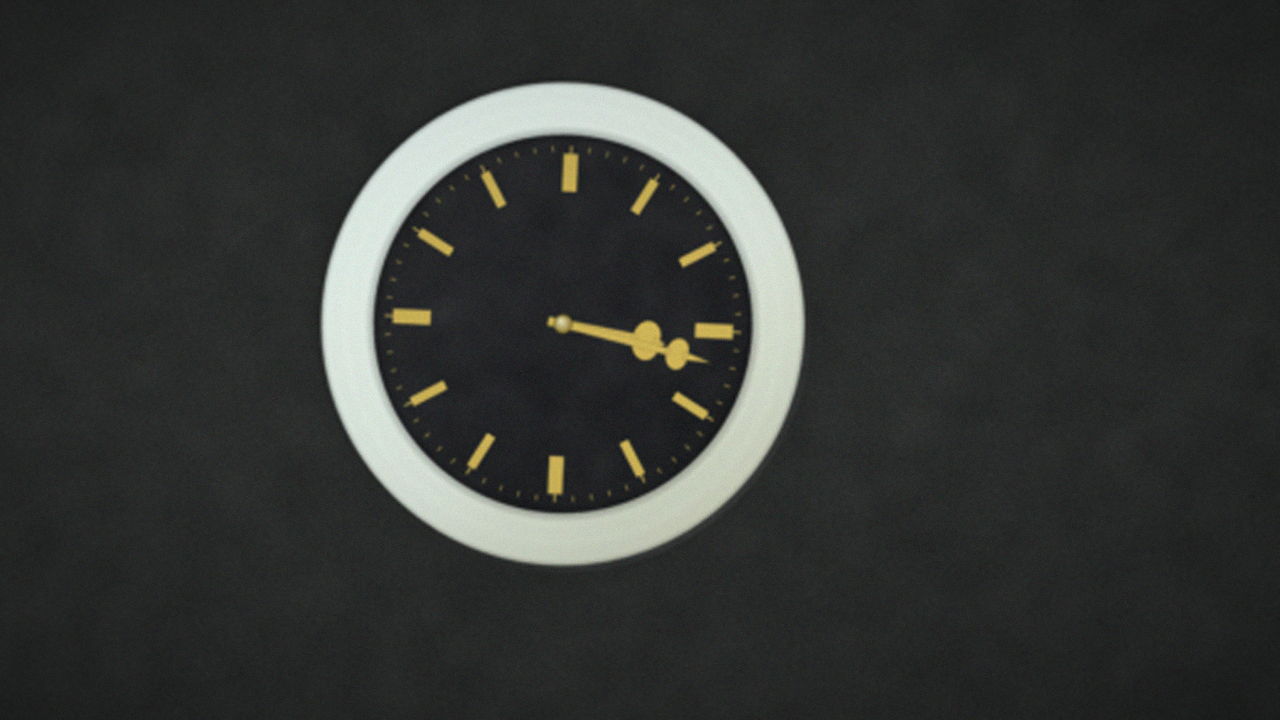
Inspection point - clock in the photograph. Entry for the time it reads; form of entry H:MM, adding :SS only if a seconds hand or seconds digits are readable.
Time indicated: 3:17
